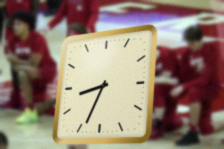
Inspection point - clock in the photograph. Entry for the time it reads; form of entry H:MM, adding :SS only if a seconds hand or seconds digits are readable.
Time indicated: 8:34
